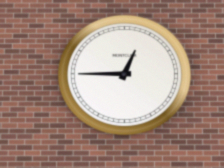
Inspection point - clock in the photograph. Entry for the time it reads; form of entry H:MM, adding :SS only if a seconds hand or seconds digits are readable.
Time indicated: 12:45
